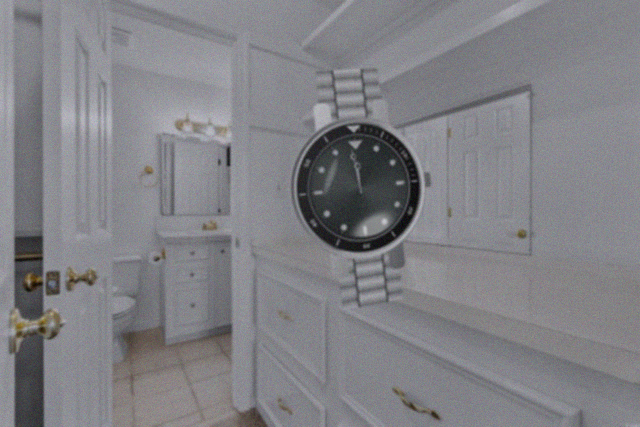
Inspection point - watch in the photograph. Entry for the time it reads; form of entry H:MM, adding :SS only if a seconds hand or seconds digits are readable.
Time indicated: 11:59
